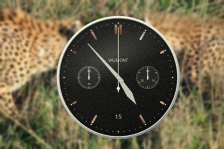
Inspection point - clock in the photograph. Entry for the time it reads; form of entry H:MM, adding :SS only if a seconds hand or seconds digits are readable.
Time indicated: 4:53
